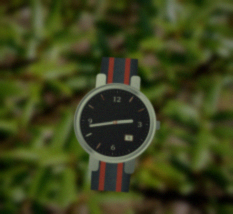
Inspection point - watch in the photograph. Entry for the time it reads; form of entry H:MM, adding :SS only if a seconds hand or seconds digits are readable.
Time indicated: 2:43
